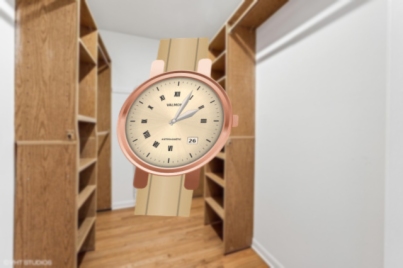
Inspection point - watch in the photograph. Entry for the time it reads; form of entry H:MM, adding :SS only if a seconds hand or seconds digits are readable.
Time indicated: 2:04
